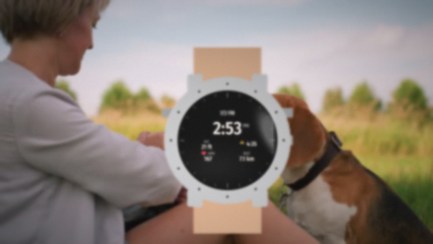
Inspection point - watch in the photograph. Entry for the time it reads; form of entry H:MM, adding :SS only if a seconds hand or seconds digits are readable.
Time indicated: 2:53
